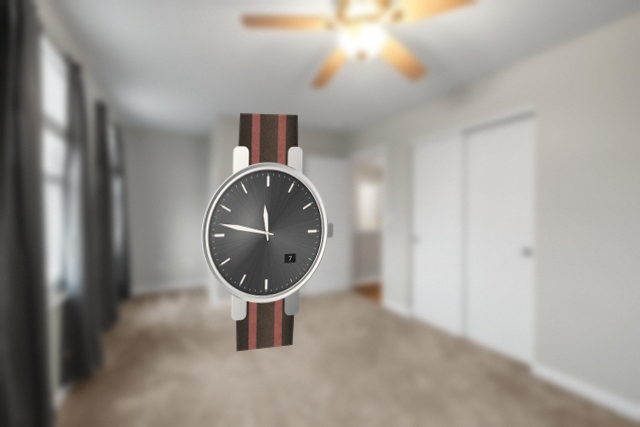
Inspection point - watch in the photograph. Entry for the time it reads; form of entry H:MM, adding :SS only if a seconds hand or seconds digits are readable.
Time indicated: 11:47
